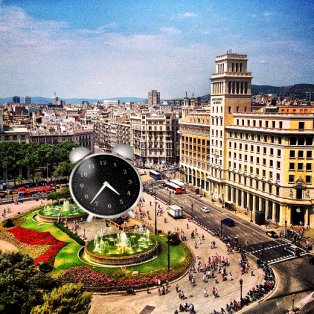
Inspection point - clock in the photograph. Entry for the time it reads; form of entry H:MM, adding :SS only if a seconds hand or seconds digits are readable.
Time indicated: 4:37
